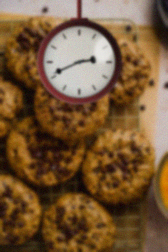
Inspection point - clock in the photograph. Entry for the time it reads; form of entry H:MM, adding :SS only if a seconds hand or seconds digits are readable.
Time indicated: 2:41
